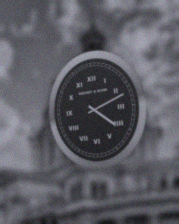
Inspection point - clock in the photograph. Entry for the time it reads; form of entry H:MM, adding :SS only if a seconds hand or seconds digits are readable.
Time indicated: 4:12
